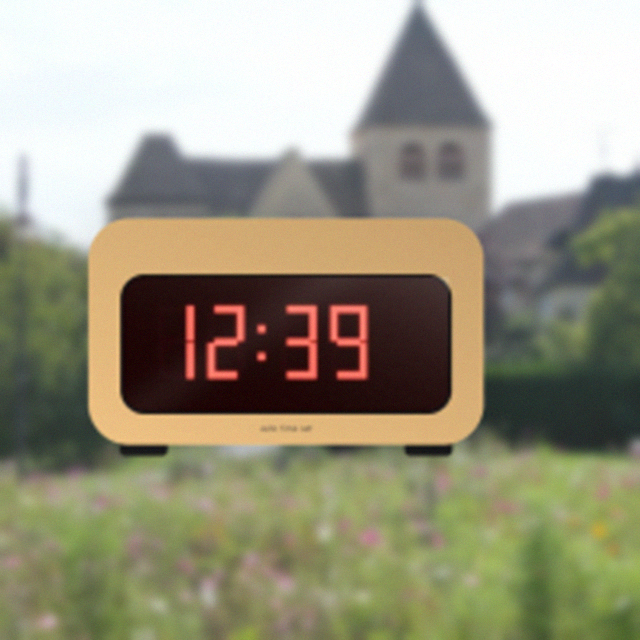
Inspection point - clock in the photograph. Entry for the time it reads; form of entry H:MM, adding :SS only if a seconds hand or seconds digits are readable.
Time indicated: 12:39
